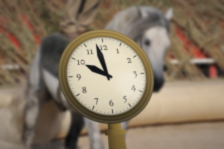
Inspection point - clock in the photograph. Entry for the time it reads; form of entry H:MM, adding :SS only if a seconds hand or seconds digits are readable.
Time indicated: 9:58
